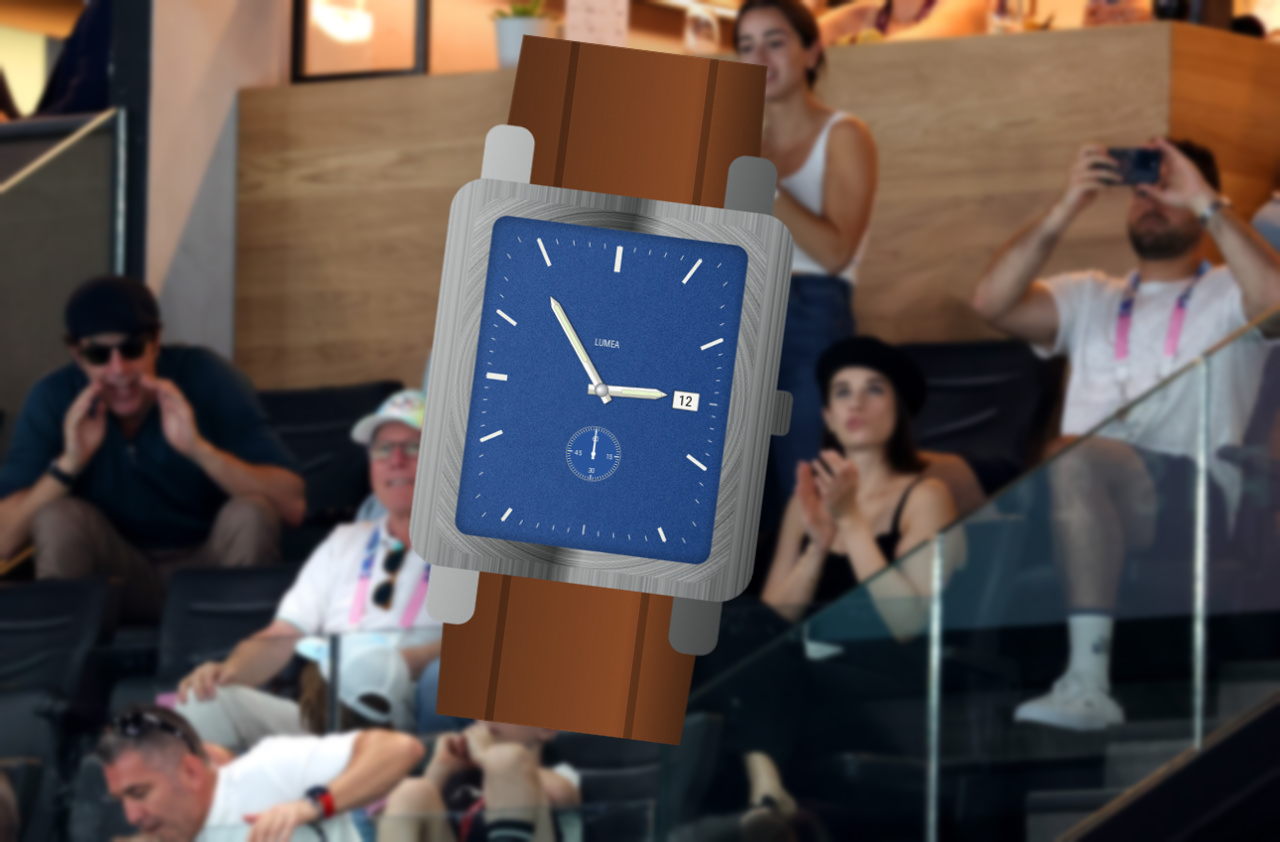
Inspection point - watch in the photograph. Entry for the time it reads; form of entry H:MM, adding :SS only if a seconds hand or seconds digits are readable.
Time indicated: 2:54
